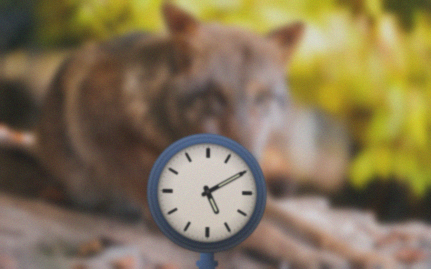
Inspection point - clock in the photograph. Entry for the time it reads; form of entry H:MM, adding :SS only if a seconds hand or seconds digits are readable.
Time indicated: 5:10
